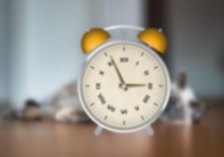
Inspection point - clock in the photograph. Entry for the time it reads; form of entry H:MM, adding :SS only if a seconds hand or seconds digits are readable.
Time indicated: 2:56
